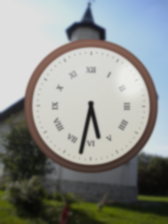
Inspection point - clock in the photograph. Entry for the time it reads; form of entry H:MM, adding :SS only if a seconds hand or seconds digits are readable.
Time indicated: 5:32
